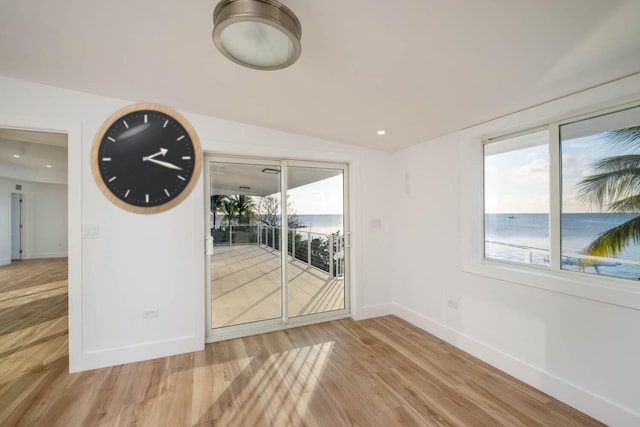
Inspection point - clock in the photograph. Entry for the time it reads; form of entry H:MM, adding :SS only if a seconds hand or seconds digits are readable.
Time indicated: 2:18
